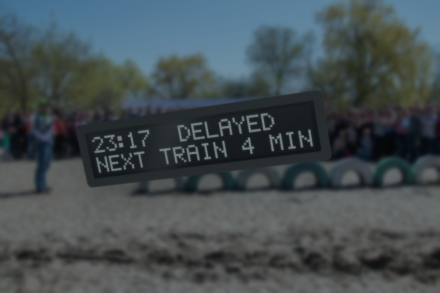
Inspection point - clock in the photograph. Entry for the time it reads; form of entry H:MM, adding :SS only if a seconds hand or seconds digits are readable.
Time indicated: 23:17
